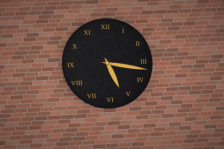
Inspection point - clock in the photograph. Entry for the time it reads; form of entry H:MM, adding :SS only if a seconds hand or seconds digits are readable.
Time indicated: 5:17
